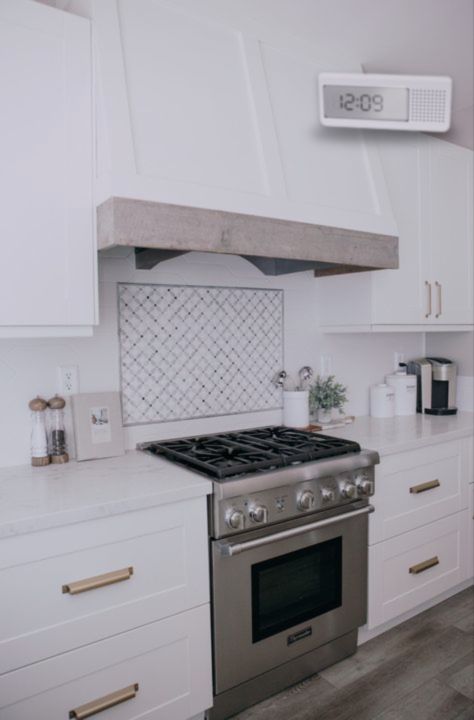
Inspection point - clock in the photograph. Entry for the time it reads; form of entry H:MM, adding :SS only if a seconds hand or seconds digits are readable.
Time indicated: 12:09
